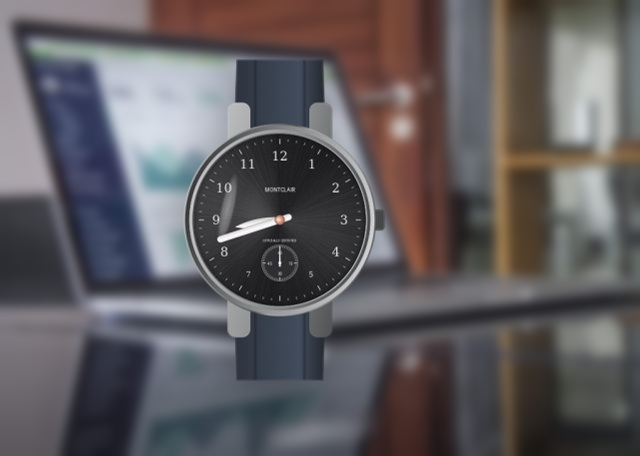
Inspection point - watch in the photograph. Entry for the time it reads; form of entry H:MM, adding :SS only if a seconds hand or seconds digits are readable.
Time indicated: 8:42
